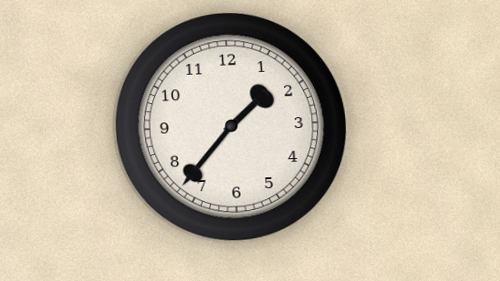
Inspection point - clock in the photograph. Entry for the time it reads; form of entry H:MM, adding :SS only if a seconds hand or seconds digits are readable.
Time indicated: 1:37
